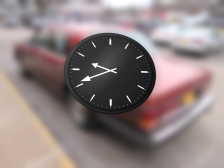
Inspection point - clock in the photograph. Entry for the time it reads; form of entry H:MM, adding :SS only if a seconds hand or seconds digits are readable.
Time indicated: 9:41
